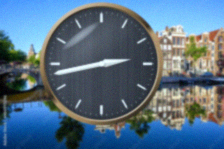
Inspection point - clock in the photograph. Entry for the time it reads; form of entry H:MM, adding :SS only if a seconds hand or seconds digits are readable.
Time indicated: 2:43
